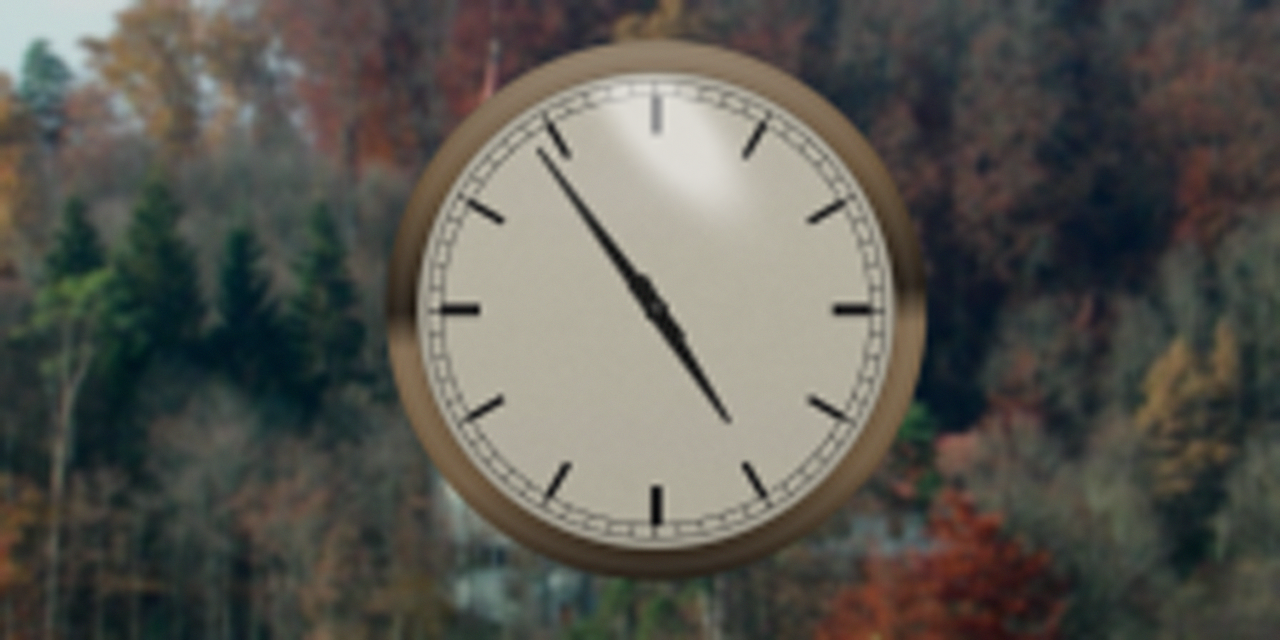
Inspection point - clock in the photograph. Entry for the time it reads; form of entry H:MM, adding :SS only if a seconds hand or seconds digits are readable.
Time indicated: 4:54
